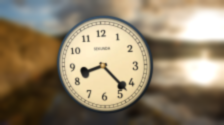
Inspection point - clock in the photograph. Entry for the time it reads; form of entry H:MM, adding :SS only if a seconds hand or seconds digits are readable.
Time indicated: 8:23
